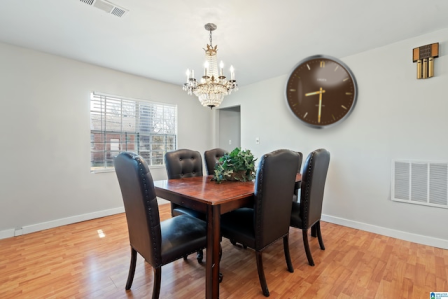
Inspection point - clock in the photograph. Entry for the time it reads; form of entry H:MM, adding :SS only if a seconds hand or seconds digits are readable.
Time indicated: 8:30
